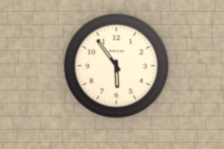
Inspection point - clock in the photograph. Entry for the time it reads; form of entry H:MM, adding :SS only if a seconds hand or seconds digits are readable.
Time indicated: 5:54
